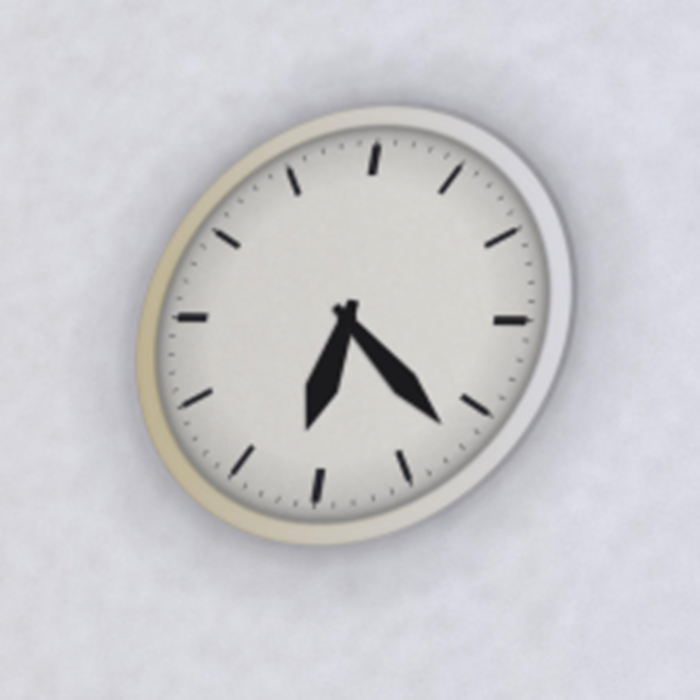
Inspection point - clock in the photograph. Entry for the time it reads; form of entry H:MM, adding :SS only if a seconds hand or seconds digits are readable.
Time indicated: 6:22
